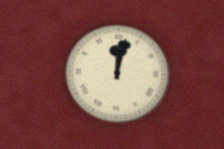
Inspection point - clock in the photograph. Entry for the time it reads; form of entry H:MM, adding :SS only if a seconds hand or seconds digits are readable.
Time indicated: 12:02
